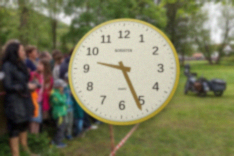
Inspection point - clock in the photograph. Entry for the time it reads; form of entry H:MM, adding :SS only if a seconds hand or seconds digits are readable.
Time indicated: 9:26
